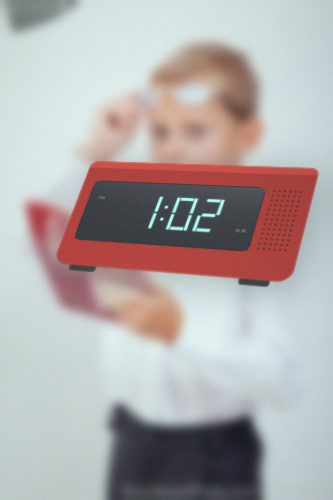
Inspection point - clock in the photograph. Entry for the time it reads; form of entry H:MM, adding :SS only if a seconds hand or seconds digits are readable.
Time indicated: 1:02
